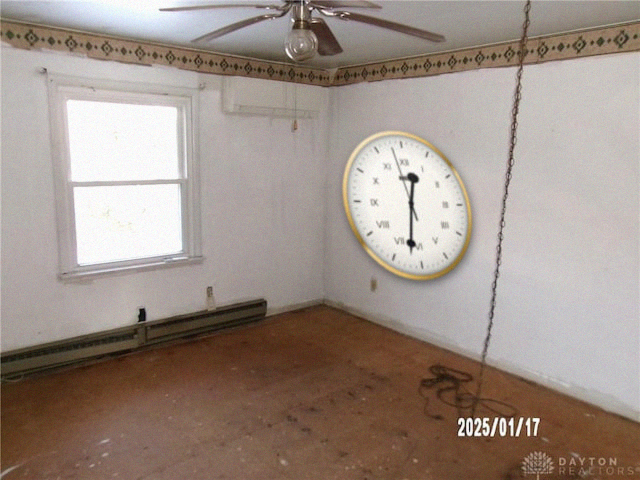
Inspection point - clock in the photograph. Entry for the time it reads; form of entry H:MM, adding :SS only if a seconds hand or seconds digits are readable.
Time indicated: 12:31:58
